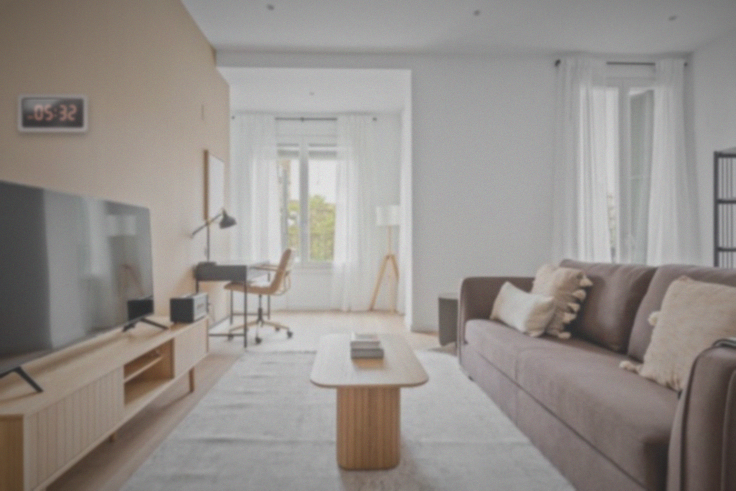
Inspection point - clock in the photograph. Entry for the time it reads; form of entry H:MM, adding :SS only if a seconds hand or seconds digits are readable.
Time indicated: 5:32
